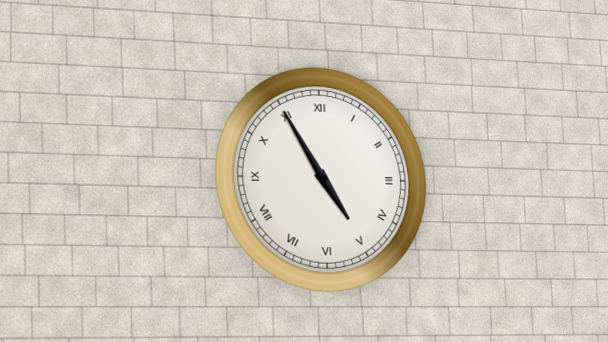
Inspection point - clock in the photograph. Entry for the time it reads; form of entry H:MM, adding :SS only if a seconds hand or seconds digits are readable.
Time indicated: 4:55
